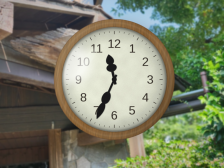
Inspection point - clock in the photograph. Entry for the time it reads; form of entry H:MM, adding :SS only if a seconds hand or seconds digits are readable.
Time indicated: 11:34
